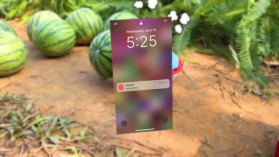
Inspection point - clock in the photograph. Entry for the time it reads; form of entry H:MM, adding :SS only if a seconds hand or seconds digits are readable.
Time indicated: 5:25
